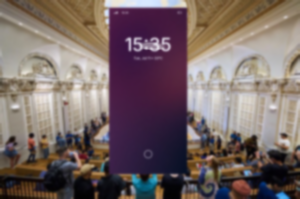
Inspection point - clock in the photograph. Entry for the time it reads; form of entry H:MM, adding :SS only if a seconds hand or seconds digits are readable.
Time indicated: 15:35
